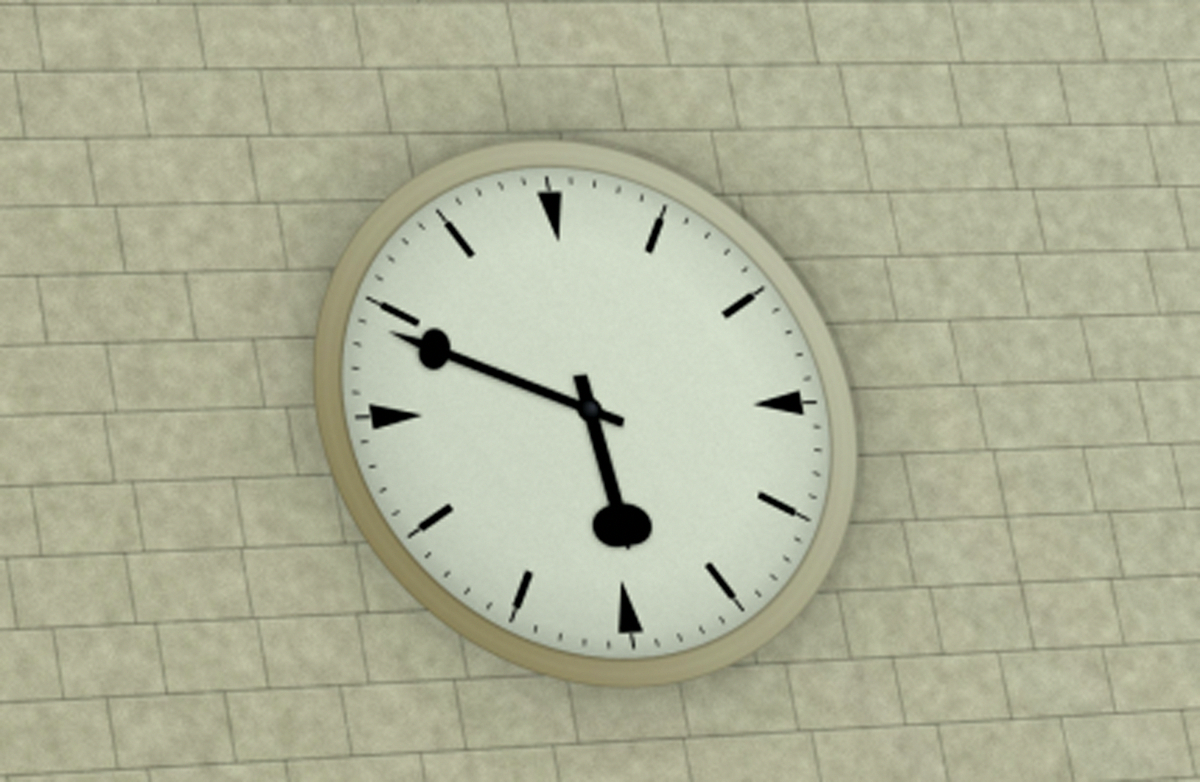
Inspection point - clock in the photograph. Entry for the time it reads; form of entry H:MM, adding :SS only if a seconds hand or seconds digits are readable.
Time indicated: 5:49
